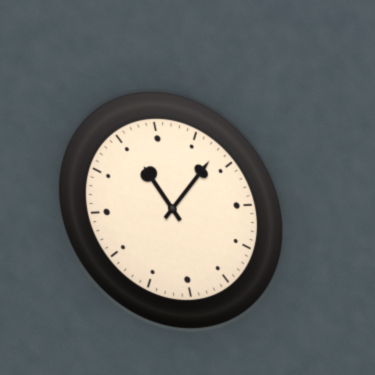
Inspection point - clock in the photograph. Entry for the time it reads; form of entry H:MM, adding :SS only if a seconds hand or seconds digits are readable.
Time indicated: 11:08
